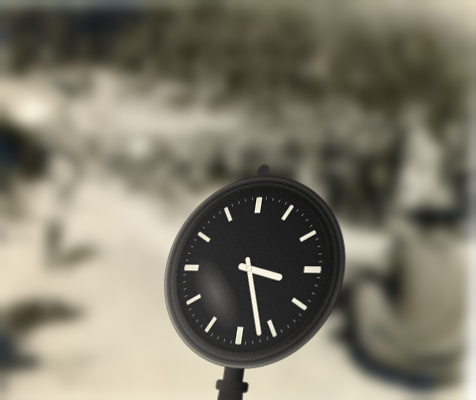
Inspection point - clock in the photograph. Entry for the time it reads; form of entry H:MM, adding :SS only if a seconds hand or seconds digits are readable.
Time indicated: 3:27
